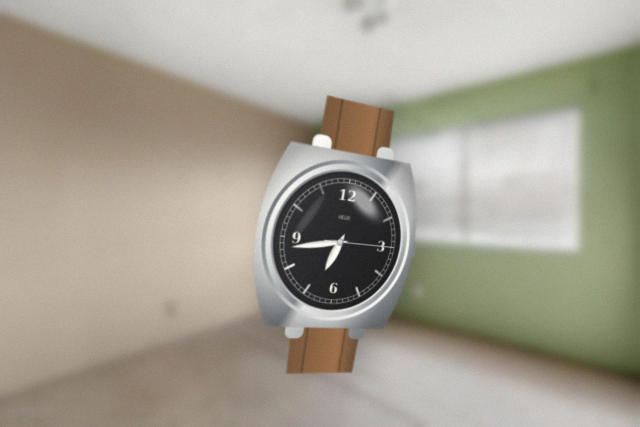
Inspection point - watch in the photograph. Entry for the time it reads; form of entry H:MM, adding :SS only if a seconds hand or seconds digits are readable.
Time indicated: 6:43:15
